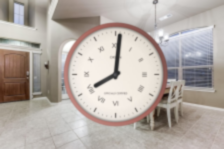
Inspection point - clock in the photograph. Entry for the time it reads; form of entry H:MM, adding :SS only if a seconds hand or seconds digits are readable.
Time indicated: 8:01
